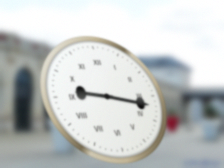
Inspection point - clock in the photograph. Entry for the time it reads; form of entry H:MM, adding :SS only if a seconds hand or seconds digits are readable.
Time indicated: 9:17
